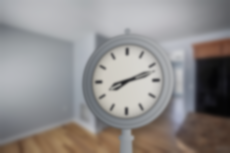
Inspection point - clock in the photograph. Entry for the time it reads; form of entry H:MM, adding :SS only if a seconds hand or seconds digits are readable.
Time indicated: 8:12
